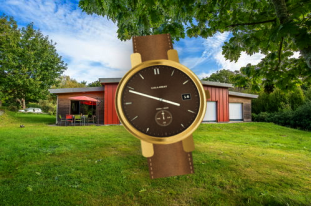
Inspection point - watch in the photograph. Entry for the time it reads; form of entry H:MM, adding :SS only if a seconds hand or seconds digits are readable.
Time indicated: 3:49
